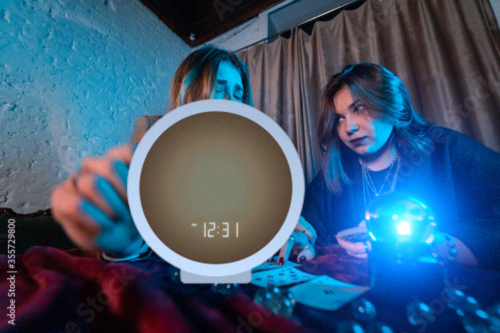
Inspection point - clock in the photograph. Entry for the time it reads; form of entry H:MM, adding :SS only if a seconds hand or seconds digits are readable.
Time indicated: 12:31
